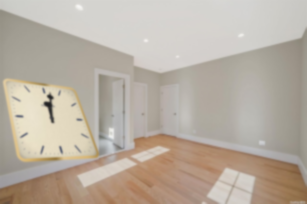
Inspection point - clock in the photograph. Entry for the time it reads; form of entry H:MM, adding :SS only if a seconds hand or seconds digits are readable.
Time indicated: 12:02
